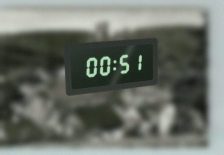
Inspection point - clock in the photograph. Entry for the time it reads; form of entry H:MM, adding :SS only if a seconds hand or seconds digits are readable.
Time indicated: 0:51
